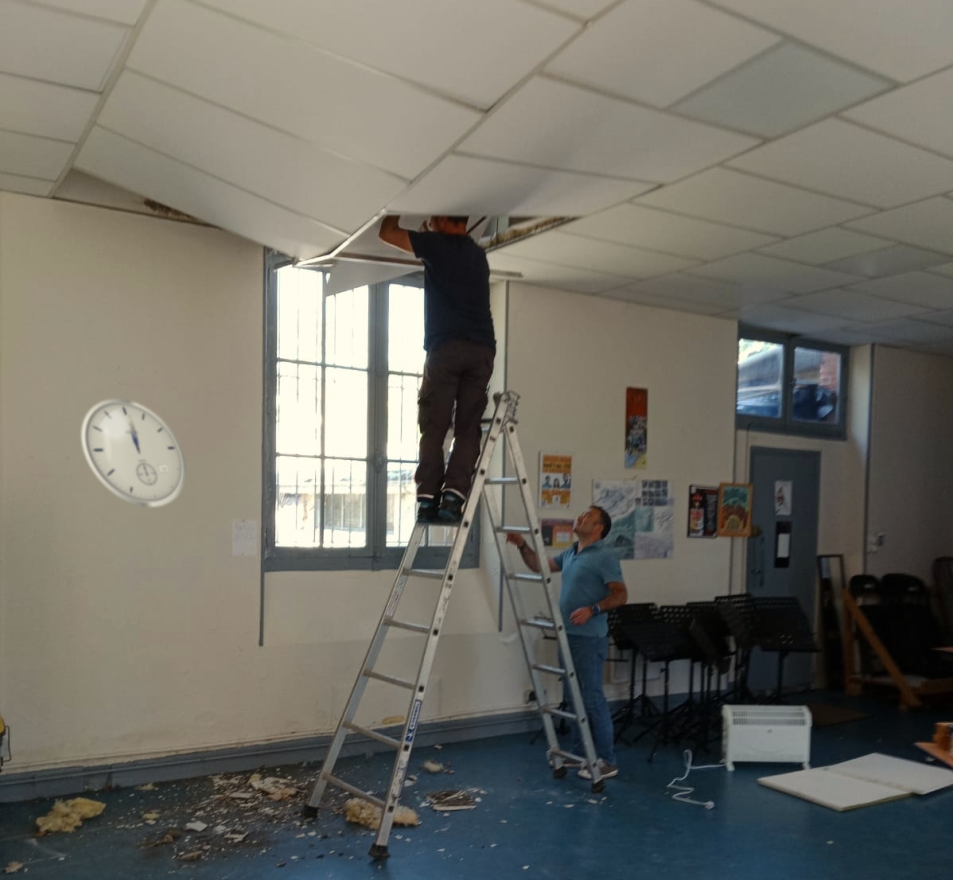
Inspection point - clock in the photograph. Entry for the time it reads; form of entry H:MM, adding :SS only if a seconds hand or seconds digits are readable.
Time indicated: 12:01
